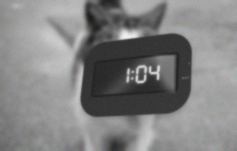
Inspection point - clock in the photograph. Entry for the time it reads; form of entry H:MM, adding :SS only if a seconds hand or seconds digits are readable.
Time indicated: 1:04
